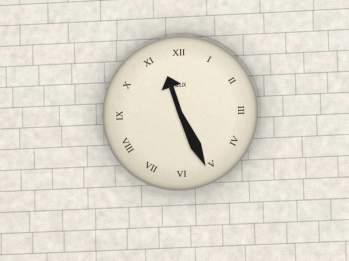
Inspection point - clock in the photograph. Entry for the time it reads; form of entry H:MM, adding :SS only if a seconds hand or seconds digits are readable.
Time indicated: 11:26
